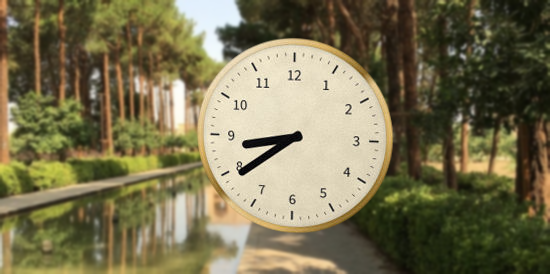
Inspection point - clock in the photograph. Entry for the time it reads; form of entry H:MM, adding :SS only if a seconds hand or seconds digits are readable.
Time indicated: 8:39
